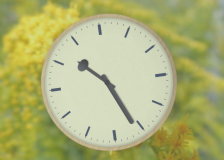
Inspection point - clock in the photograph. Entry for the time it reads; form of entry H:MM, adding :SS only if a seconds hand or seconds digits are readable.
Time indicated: 10:26
